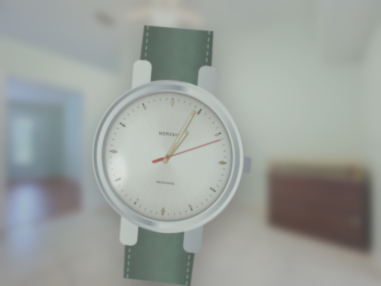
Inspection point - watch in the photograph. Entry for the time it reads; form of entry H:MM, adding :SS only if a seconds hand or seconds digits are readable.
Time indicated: 1:04:11
